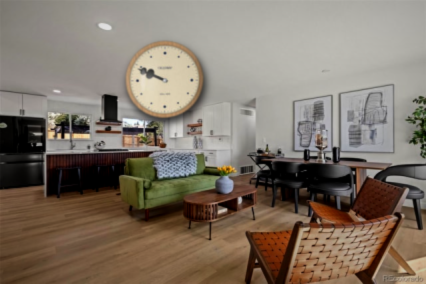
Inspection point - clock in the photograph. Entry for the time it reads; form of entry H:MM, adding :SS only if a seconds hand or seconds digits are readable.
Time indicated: 9:49
